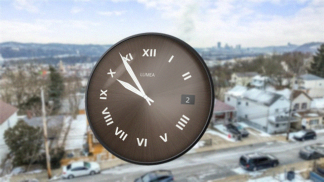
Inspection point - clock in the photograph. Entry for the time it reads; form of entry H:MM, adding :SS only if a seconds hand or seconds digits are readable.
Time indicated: 9:54
